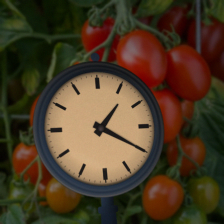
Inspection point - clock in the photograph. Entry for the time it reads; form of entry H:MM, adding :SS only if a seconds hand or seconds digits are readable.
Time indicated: 1:20
